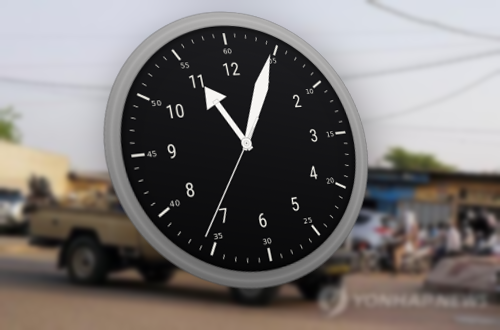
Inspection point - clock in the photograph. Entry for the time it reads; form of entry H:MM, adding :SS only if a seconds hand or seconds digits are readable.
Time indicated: 11:04:36
